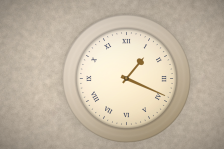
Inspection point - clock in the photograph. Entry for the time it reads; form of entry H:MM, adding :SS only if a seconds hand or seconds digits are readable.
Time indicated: 1:19
